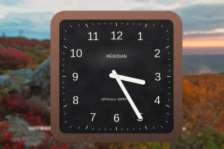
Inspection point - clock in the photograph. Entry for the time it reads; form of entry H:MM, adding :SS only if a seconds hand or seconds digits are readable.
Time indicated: 3:25
